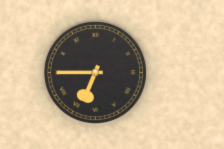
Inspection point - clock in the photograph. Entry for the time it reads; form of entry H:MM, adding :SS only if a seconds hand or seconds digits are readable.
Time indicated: 6:45
